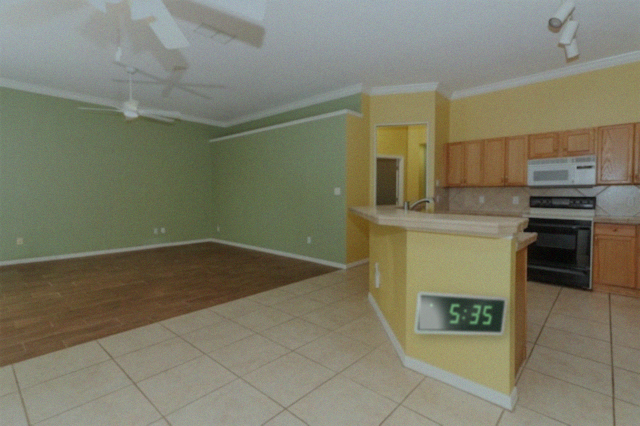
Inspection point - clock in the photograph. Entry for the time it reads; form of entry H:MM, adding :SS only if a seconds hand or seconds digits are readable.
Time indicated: 5:35
